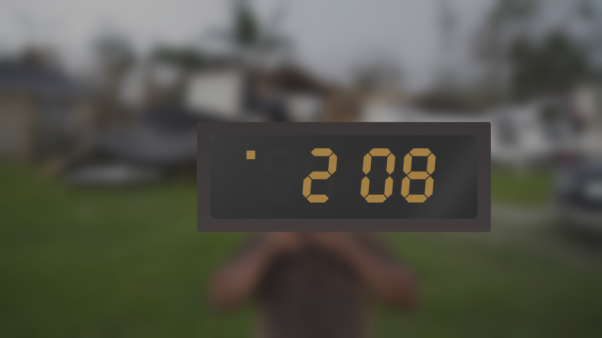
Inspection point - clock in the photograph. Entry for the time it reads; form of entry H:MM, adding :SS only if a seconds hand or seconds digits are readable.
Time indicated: 2:08
